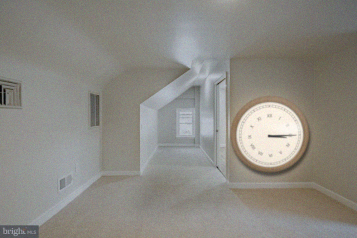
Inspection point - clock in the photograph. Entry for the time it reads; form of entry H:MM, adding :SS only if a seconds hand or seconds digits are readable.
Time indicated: 3:15
